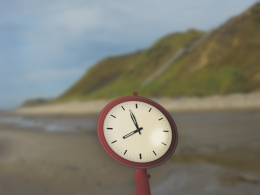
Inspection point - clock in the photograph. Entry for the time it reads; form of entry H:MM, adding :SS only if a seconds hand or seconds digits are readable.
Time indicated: 7:57
